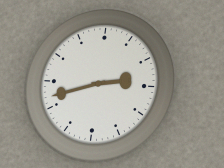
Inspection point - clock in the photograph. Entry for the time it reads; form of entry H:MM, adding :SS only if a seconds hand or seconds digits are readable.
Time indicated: 2:42
